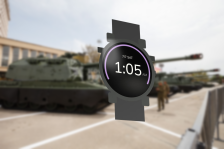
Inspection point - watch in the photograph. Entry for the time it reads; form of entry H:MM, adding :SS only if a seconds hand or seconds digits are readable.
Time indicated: 1:05
